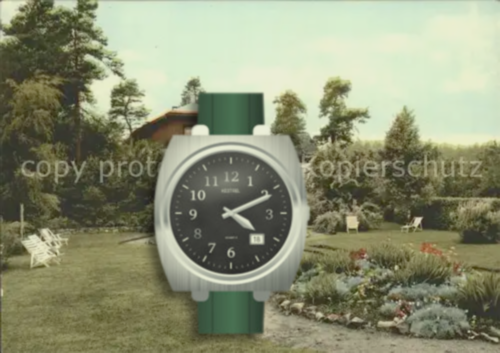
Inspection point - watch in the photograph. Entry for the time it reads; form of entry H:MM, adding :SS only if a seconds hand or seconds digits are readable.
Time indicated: 4:11
